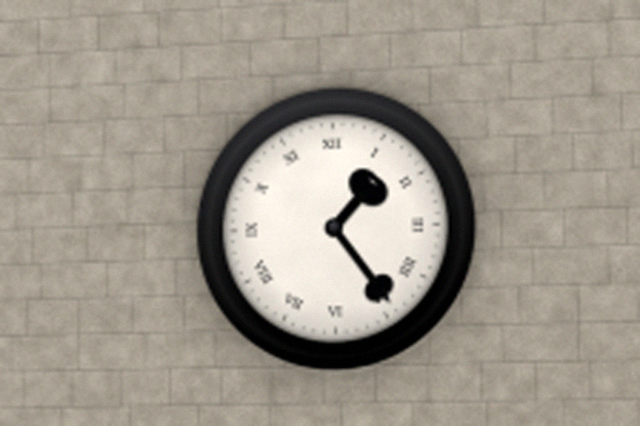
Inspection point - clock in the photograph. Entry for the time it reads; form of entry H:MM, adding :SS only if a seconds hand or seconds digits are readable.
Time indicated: 1:24
